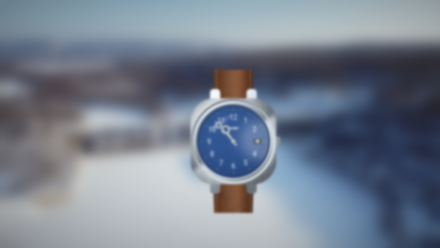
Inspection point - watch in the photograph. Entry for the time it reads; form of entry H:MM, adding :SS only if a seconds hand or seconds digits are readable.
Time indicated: 10:53
